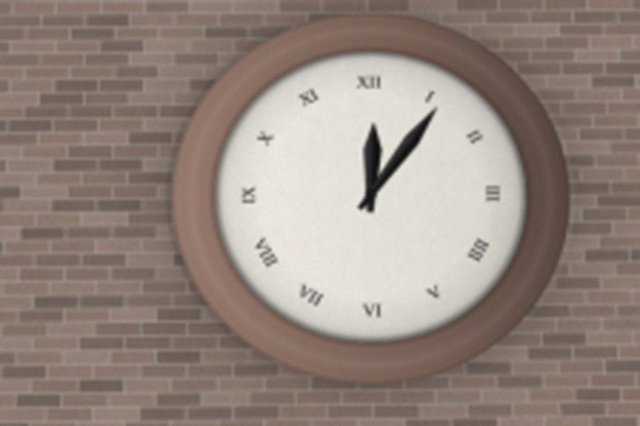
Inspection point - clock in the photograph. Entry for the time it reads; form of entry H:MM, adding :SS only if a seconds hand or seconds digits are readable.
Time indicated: 12:06
